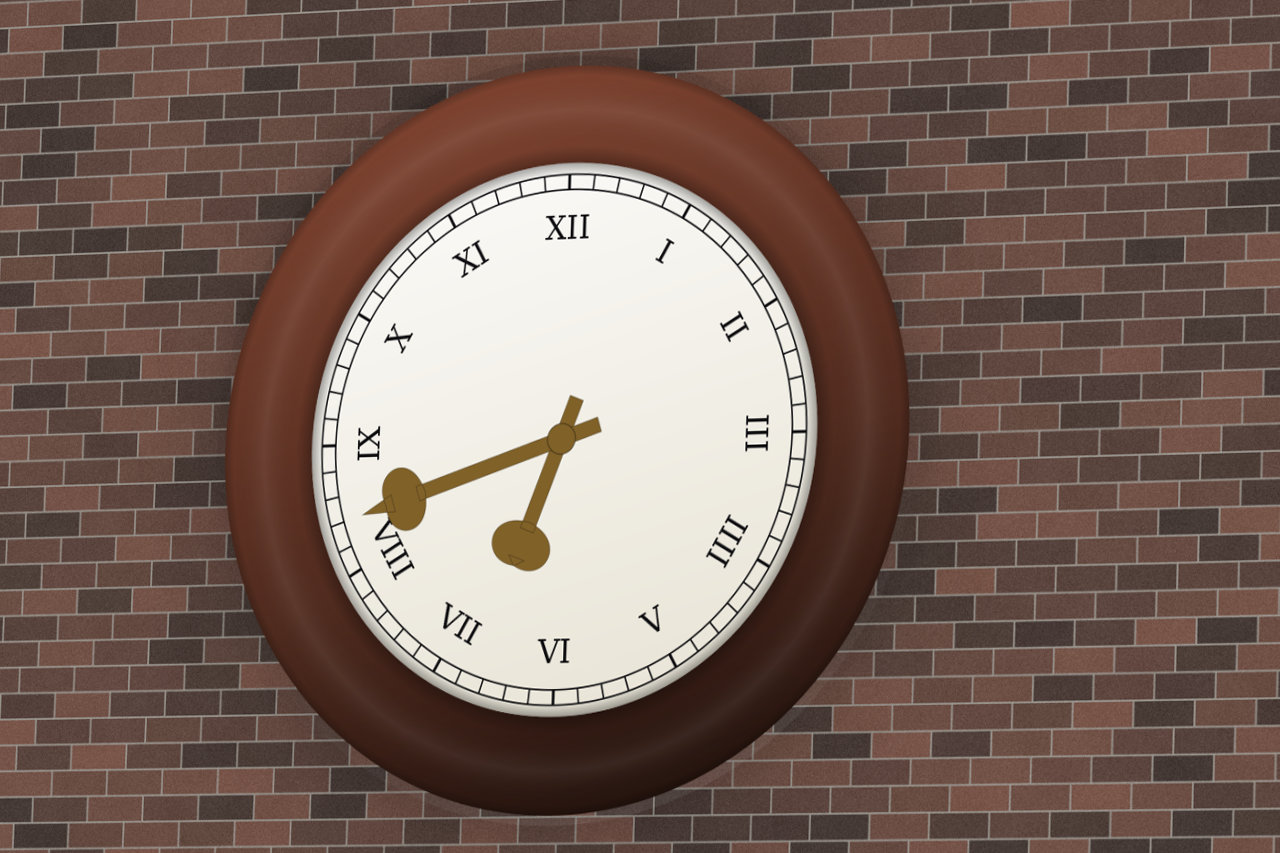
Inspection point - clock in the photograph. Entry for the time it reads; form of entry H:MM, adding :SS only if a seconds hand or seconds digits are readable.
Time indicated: 6:42
